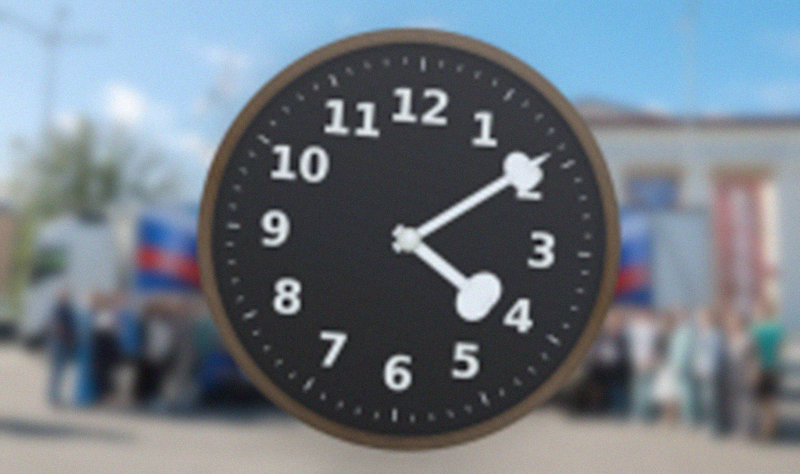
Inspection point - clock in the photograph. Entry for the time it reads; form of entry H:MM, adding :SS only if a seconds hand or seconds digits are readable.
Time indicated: 4:09
